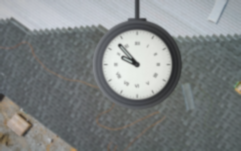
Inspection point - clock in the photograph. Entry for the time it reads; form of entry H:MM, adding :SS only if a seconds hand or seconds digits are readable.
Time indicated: 9:53
